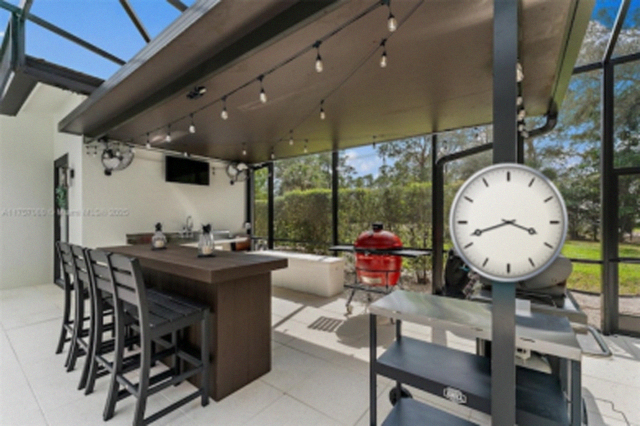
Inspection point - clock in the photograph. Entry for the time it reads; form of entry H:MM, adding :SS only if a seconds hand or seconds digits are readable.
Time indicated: 3:42
